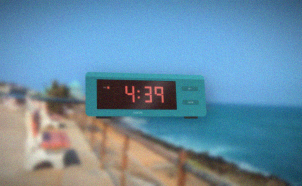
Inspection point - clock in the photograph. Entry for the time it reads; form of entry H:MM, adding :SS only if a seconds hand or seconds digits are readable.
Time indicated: 4:39
